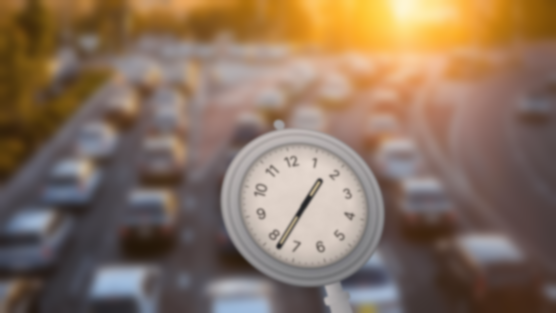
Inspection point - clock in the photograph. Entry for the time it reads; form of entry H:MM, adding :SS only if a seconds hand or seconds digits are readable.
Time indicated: 1:38
